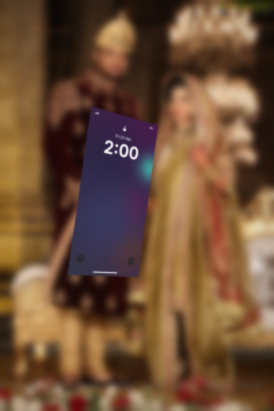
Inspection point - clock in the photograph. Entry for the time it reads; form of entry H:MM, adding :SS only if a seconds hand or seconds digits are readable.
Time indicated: 2:00
